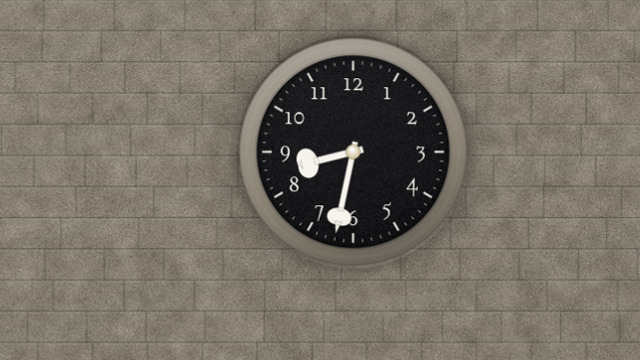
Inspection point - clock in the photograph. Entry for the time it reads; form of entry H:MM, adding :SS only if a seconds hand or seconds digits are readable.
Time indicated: 8:32
